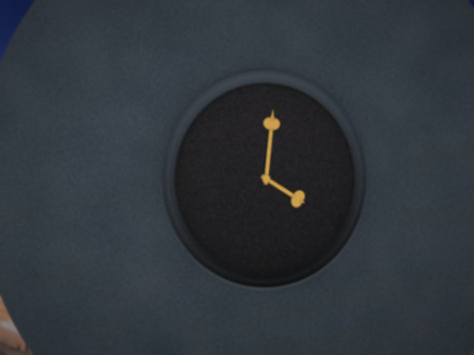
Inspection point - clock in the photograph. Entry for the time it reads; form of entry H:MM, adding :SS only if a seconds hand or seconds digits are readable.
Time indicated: 4:01
